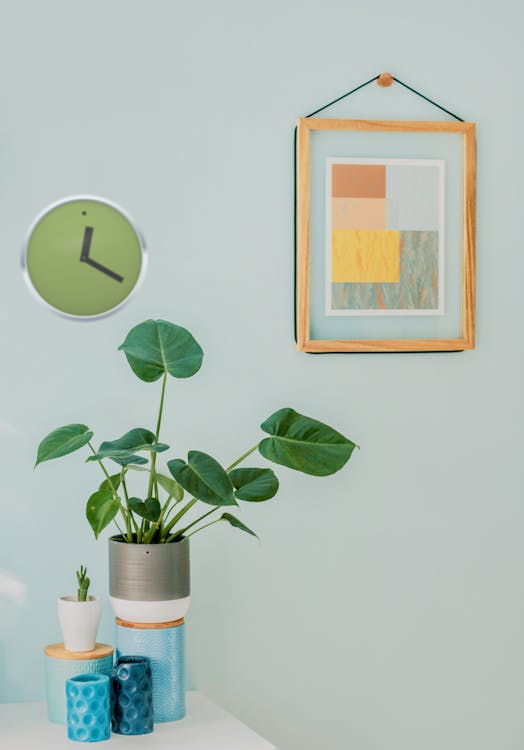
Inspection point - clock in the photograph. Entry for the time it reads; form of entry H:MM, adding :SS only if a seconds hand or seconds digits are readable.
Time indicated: 12:20
